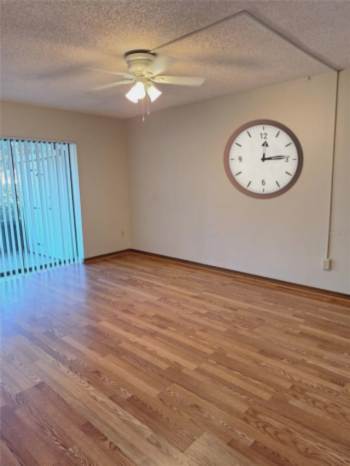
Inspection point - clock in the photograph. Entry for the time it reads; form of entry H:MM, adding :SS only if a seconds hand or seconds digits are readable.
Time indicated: 12:14
